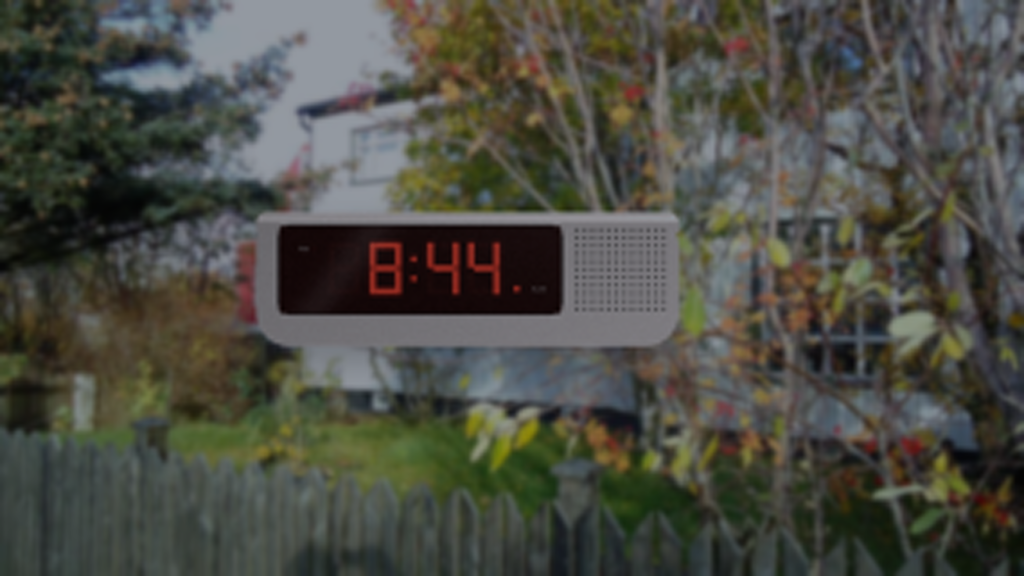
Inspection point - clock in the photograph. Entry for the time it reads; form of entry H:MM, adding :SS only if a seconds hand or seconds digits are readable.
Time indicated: 8:44
